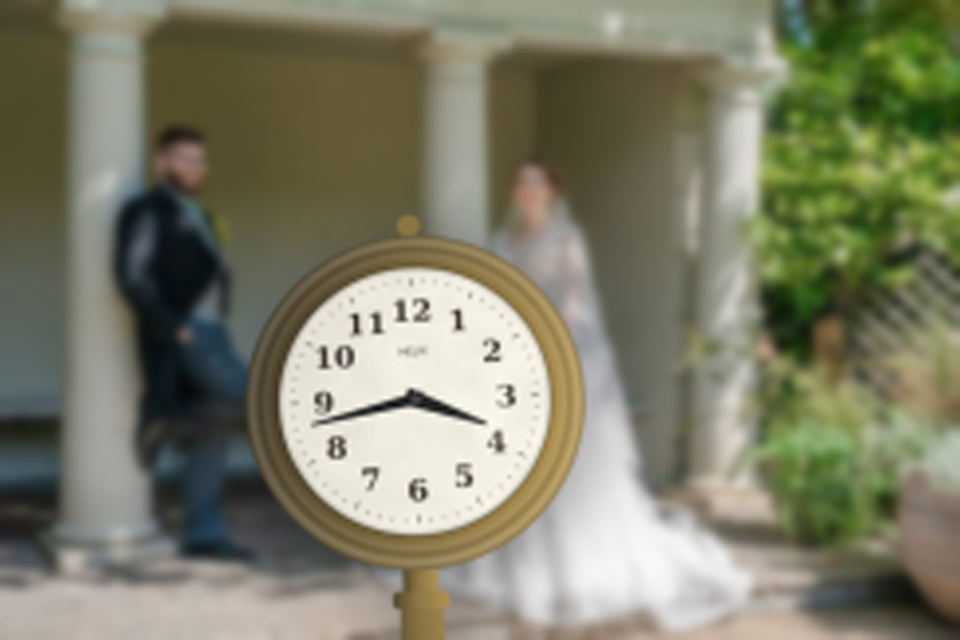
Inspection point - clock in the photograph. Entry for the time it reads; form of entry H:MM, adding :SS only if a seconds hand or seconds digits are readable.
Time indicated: 3:43
